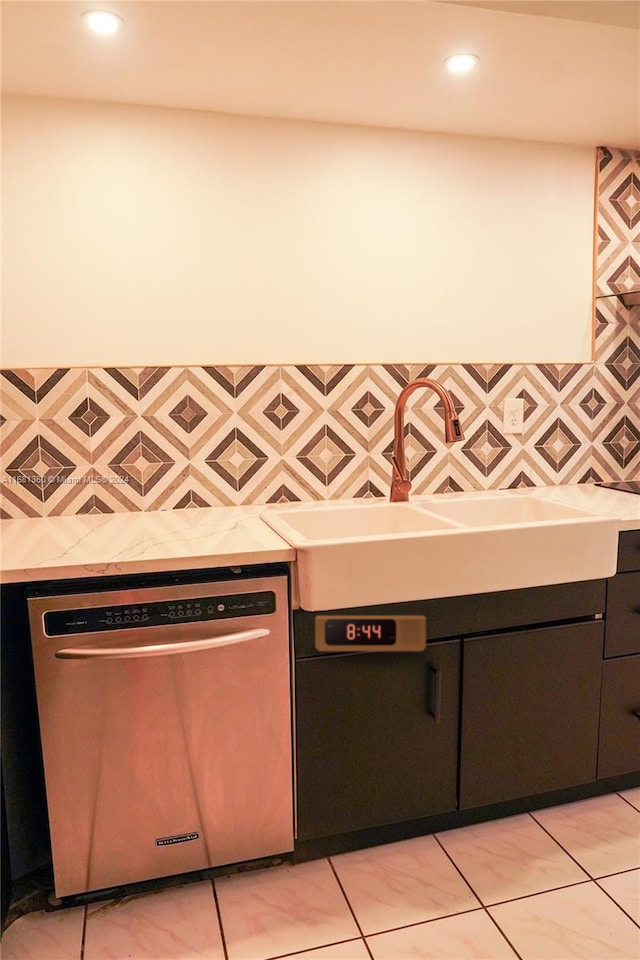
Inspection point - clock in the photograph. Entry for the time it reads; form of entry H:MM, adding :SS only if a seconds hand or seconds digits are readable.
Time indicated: 8:44
